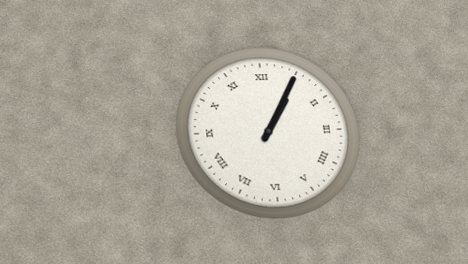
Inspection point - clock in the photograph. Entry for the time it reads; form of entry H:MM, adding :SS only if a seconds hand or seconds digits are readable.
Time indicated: 1:05
